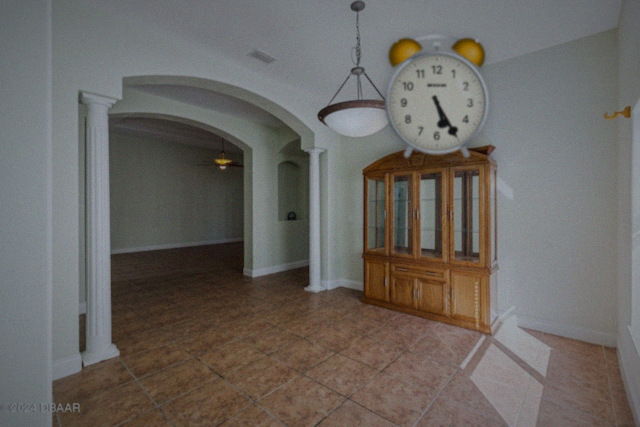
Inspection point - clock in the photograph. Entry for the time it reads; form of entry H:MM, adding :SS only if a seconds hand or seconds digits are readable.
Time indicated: 5:25
